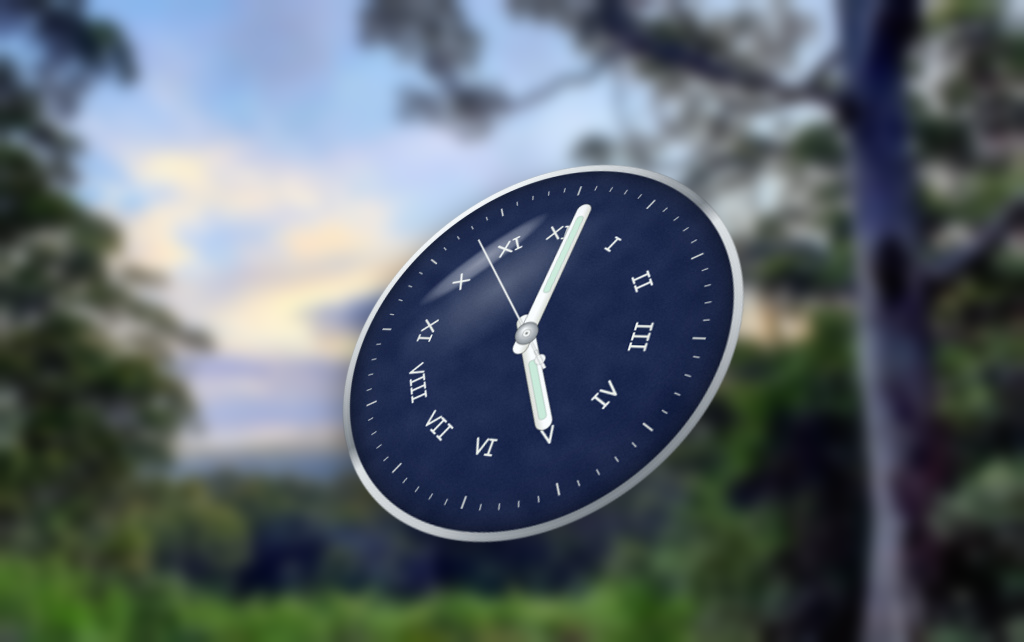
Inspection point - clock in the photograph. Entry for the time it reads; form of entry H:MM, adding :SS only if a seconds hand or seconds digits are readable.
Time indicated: 5:00:53
